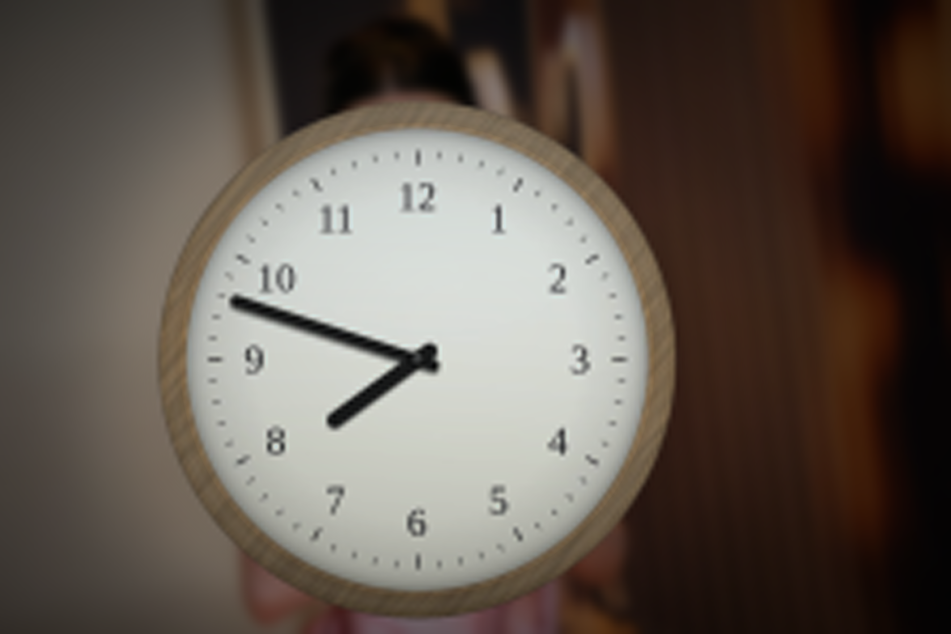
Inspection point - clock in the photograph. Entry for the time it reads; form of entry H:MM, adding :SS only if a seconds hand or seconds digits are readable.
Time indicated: 7:48
